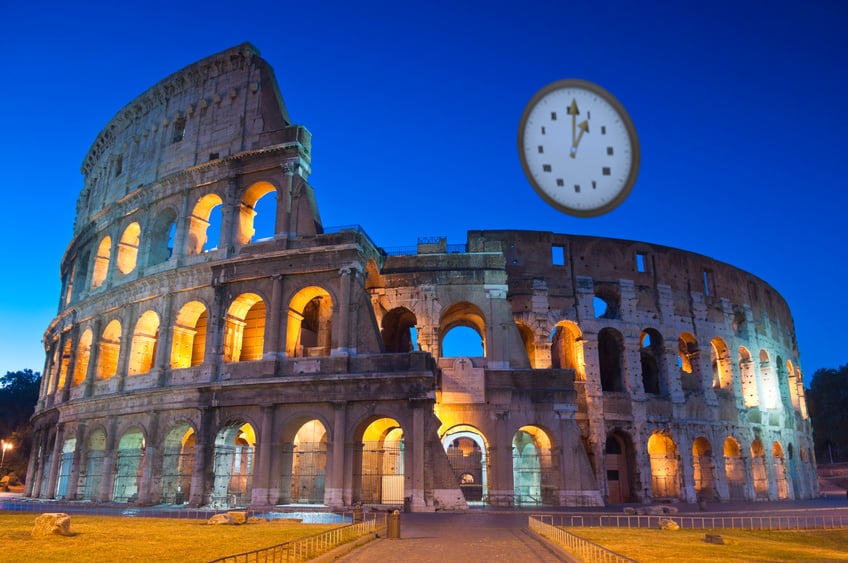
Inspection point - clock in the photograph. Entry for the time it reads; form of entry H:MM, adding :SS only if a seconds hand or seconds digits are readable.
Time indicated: 1:01
